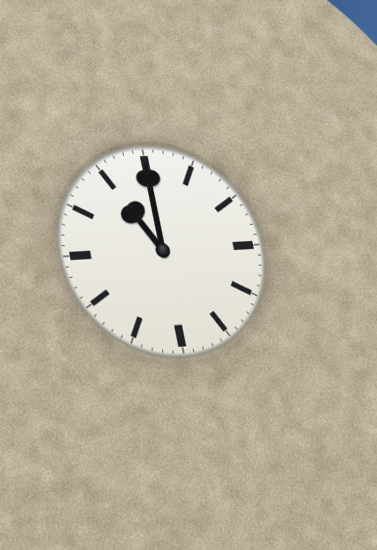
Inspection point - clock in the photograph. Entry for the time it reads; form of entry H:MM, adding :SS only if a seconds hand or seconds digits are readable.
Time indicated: 11:00
